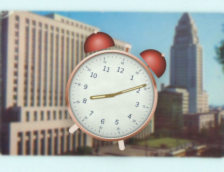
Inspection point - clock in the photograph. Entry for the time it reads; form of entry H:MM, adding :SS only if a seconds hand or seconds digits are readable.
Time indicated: 8:09
